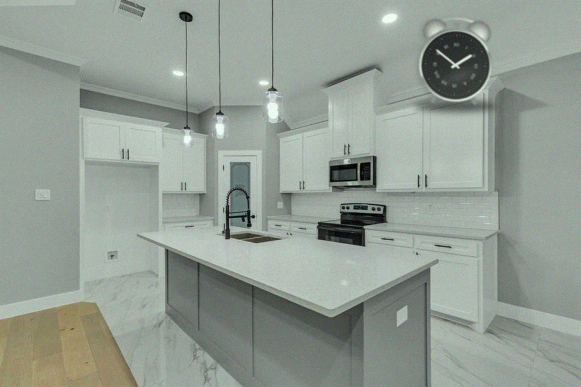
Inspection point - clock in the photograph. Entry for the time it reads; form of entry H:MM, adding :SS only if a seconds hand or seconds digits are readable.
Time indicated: 1:51
